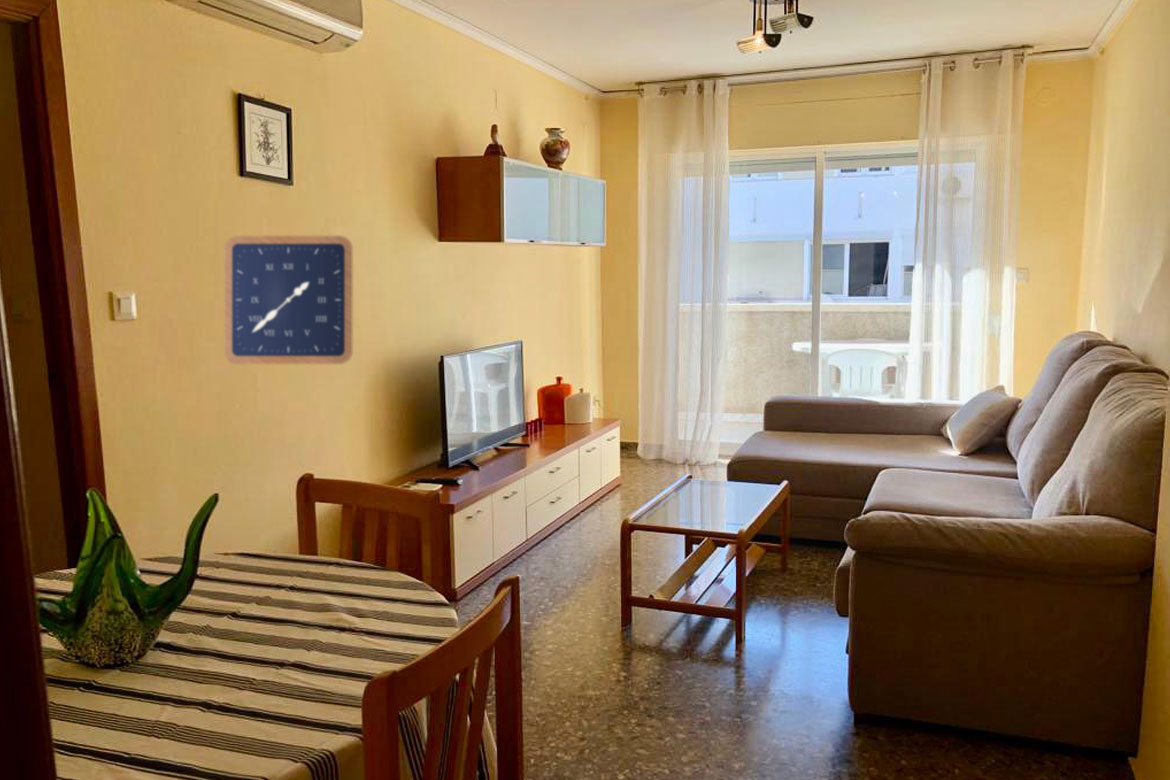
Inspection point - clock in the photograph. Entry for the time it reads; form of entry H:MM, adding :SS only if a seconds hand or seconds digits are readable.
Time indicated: 1:38
